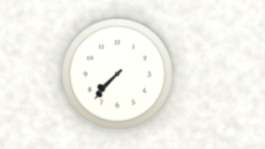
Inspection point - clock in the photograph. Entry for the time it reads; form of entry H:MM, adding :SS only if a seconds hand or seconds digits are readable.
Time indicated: 7:37
